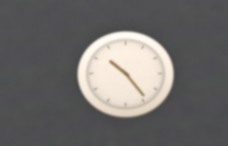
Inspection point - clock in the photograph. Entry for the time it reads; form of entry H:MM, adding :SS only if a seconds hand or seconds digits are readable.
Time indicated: 10:24
